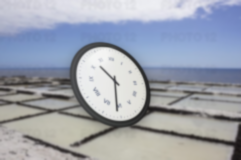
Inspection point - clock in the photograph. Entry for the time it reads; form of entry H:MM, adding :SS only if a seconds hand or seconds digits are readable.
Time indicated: 10:31
